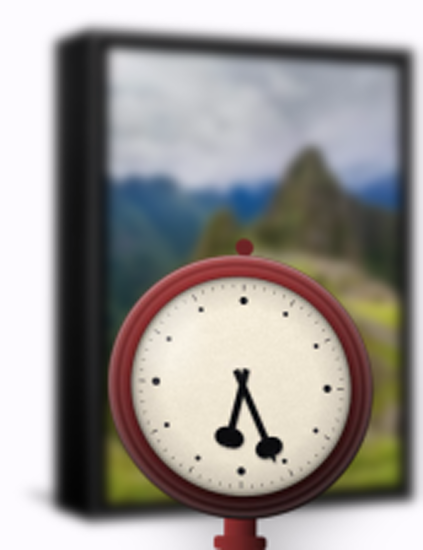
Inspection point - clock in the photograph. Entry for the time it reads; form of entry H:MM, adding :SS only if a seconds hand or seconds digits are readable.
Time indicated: 6:26
